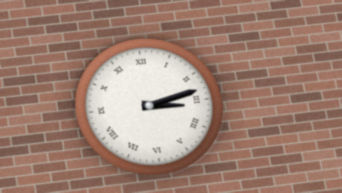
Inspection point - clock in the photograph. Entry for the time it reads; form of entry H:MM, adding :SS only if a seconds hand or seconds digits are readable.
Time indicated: 3:13
